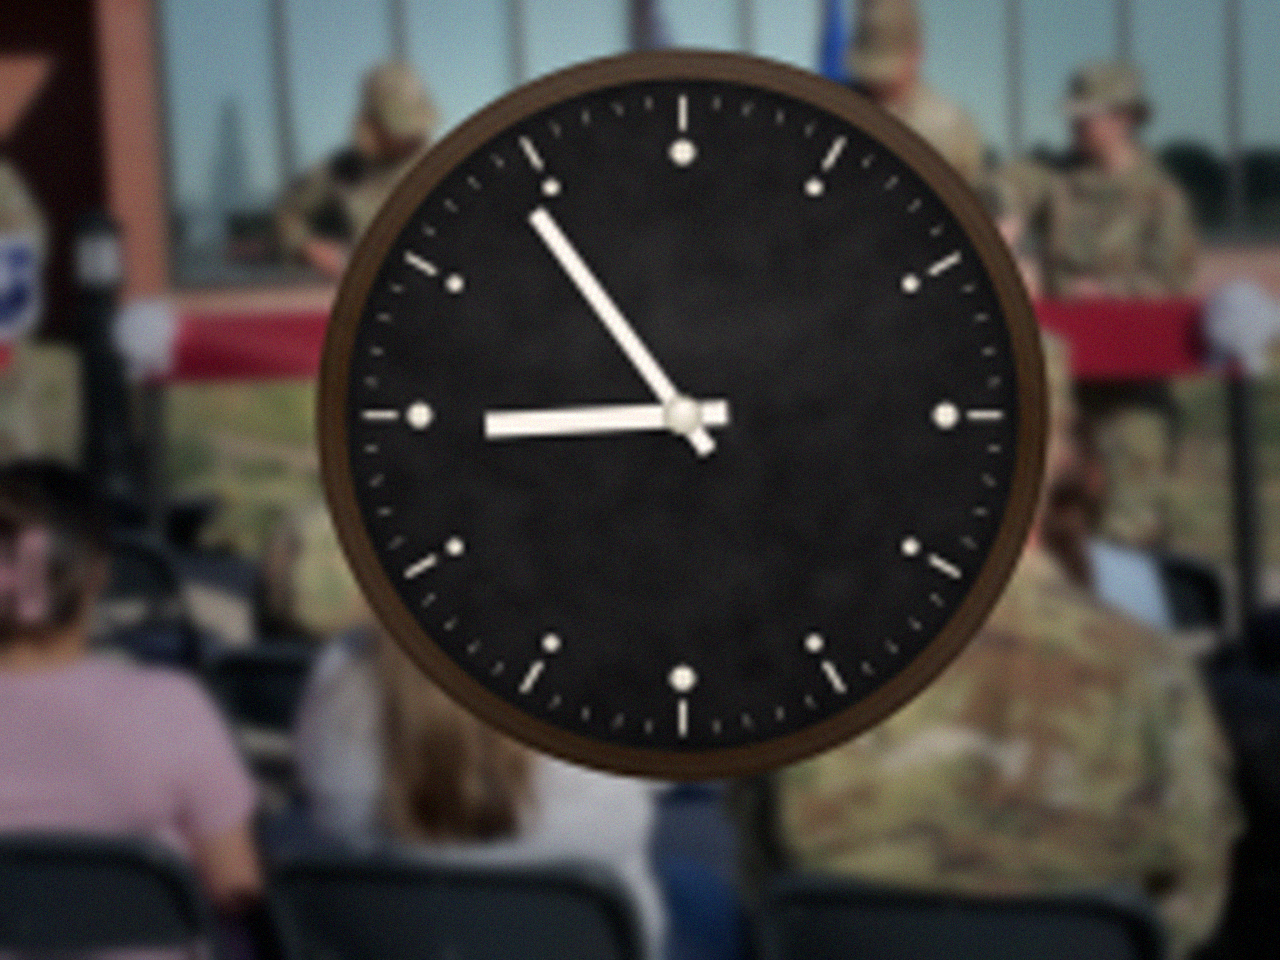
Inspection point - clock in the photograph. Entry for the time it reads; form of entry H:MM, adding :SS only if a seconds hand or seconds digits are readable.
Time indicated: 8:54
